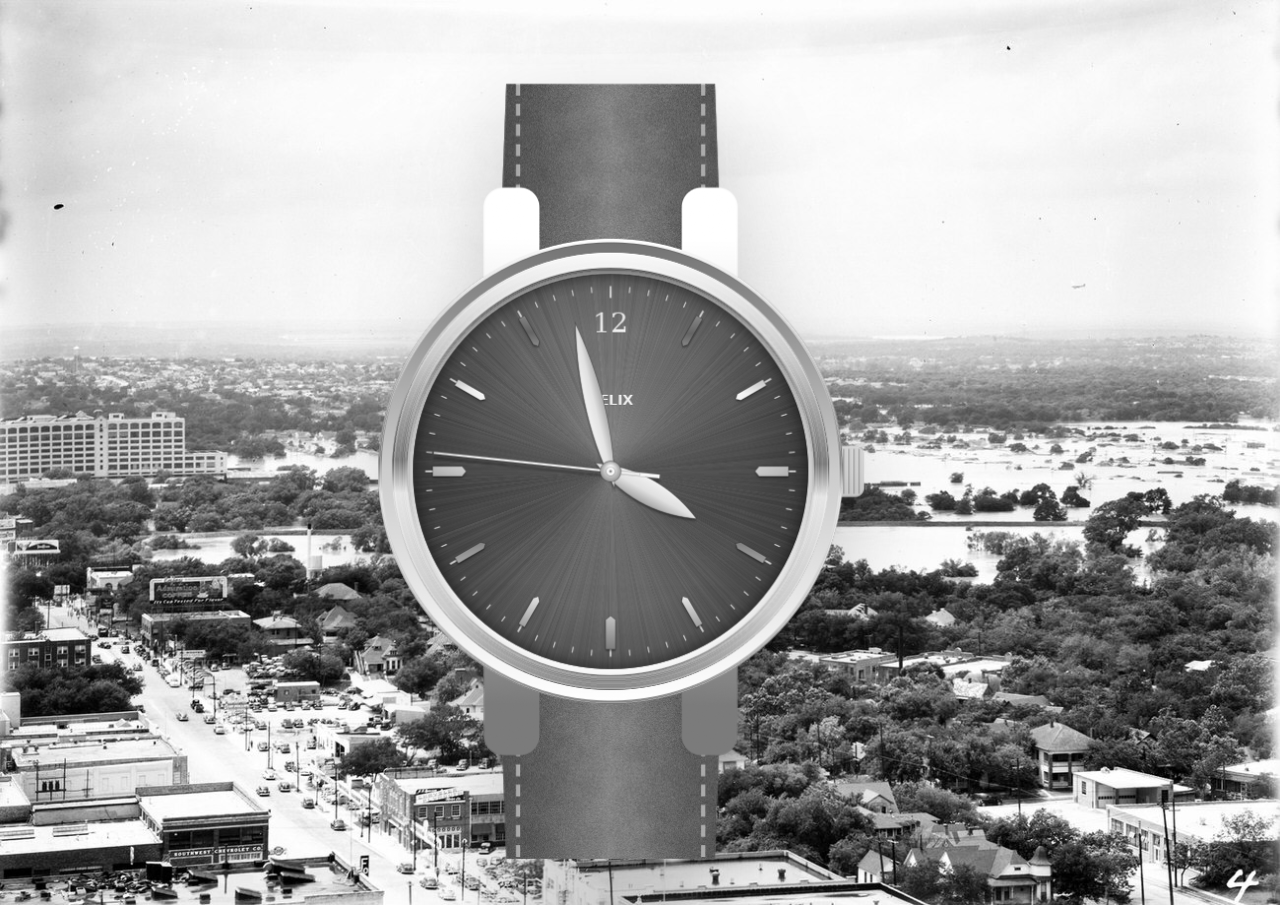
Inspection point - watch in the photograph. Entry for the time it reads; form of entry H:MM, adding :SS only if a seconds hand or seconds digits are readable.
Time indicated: 3:57:46
